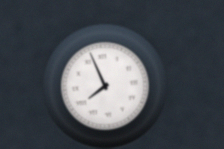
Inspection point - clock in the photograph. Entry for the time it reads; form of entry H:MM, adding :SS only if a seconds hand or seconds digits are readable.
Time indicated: 7:57
